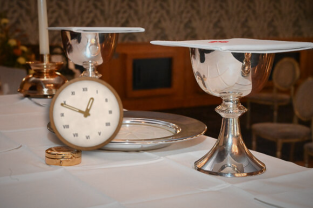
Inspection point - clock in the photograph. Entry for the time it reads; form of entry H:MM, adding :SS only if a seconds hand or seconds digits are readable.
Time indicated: 12:49
